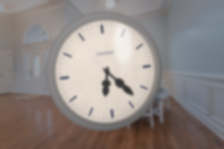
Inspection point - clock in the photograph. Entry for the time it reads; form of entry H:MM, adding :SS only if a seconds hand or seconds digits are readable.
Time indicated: 6:23
